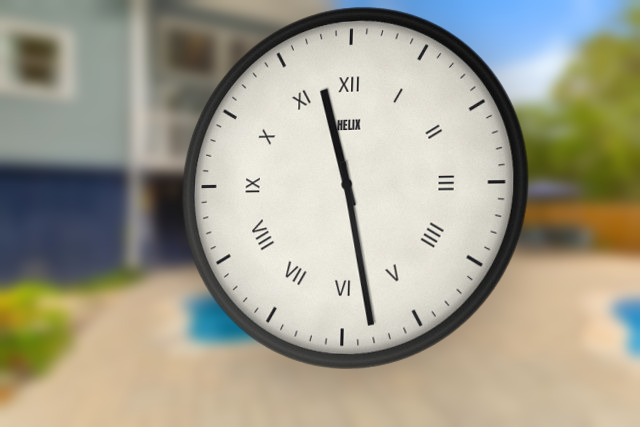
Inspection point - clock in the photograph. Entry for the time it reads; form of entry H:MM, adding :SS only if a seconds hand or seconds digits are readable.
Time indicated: 11:28
